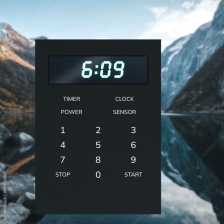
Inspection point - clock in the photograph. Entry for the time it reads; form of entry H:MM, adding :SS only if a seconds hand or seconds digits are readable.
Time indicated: 6:09
